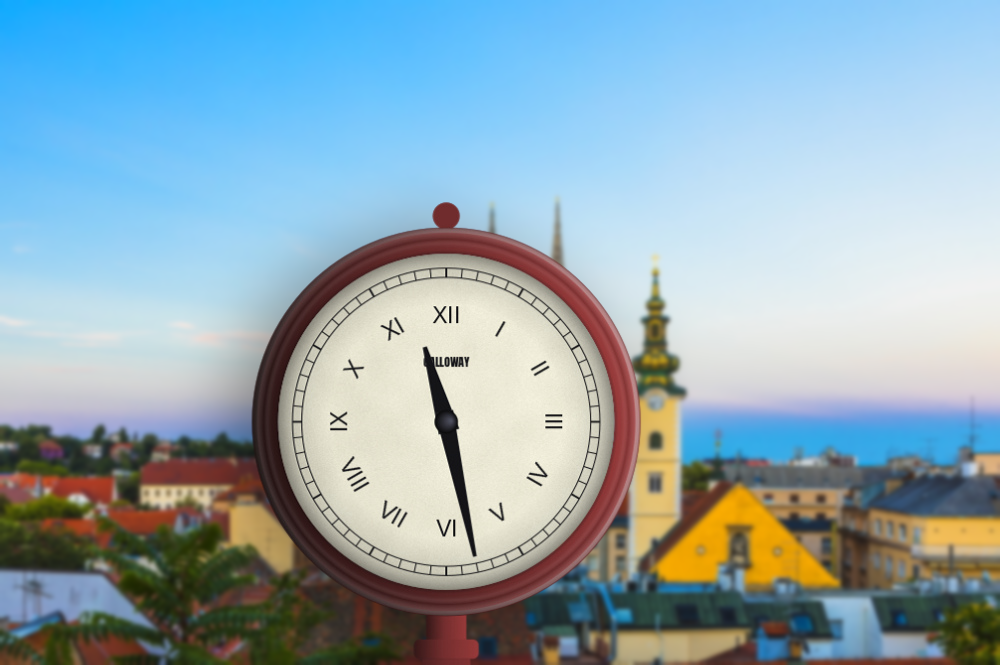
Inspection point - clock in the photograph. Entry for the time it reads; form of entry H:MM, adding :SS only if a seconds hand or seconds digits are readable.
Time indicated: 11:28
